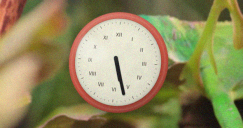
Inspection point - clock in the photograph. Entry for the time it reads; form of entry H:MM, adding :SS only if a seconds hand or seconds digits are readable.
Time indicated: 5:27
